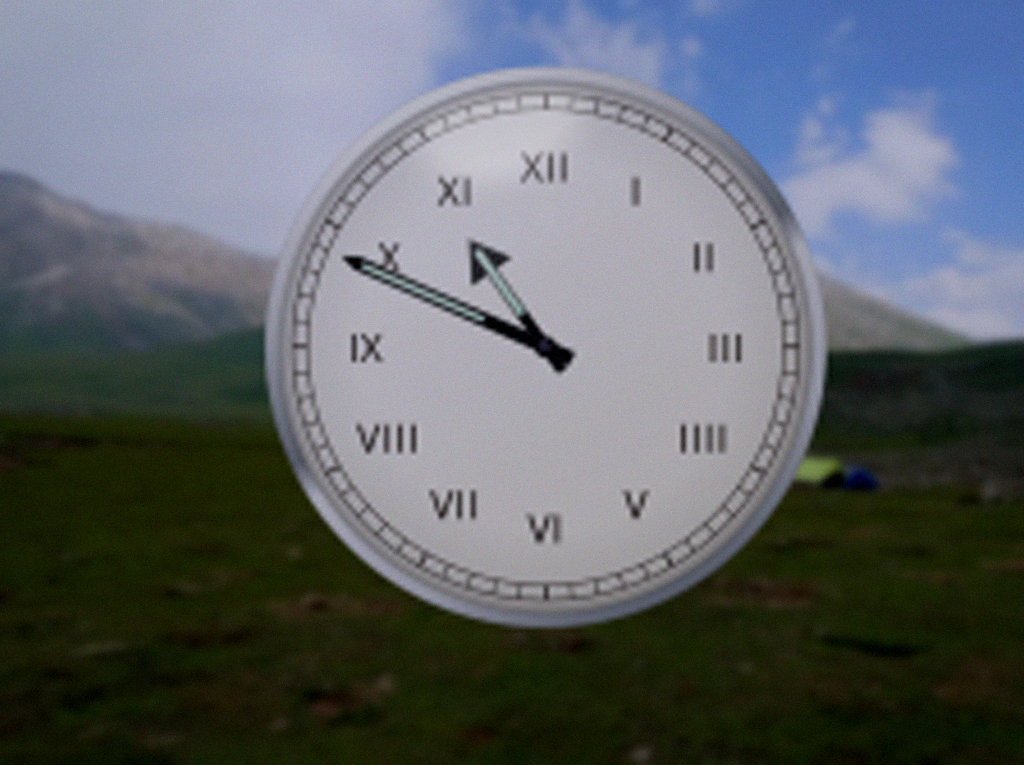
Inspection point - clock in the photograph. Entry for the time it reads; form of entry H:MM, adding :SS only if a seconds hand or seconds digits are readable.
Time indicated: 10:49
